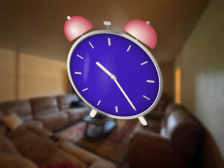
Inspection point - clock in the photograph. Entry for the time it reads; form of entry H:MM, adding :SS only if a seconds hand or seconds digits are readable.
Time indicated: 10:25
